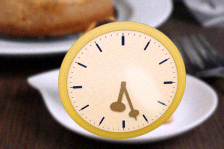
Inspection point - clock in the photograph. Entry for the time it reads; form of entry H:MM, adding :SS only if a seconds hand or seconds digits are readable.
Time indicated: 6:27
